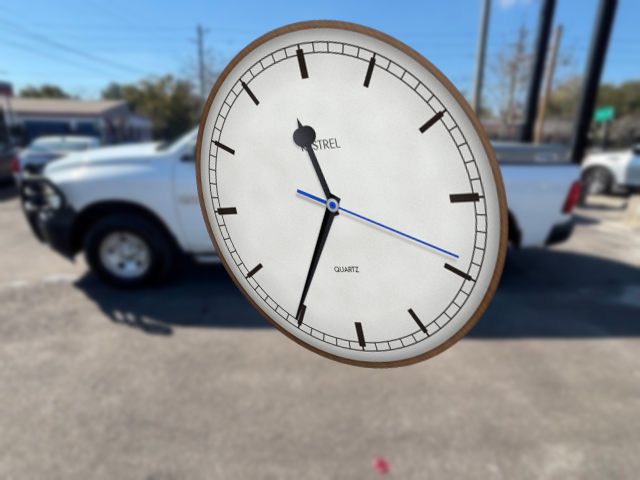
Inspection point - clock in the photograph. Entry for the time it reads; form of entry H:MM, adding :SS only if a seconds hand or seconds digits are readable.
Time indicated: 11:35:19
